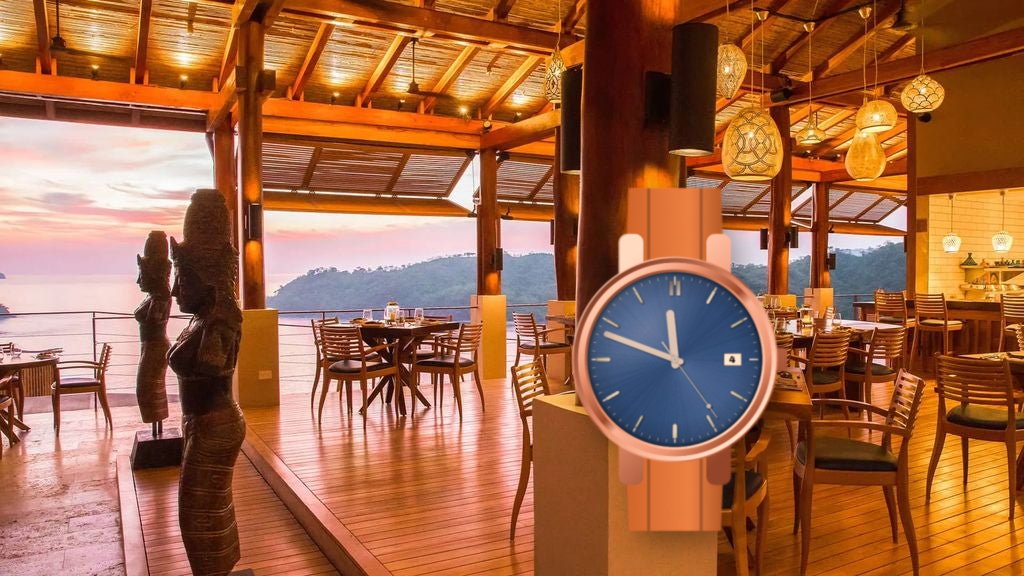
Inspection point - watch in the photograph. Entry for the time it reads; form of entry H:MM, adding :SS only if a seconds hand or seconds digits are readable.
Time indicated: 11:48:24
